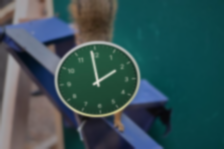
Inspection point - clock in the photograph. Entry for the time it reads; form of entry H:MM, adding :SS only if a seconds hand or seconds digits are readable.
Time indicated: 1:59
